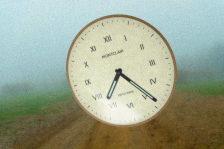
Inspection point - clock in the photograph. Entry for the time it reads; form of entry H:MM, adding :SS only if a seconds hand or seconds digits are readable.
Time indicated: 7:24
